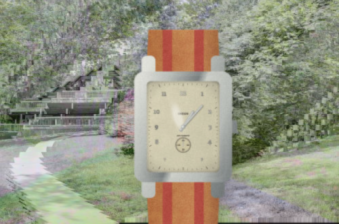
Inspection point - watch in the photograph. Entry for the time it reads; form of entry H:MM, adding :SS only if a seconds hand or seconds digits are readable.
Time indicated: 1:07
